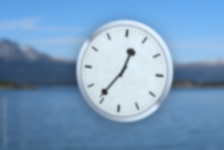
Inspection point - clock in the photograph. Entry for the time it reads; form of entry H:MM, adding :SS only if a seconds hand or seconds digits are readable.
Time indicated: 12:36
